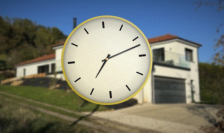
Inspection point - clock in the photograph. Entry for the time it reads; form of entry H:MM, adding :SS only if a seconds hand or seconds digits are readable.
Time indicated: 7:12
